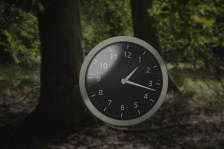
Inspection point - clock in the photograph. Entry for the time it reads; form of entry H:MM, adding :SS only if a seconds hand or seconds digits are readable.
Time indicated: 1:17
